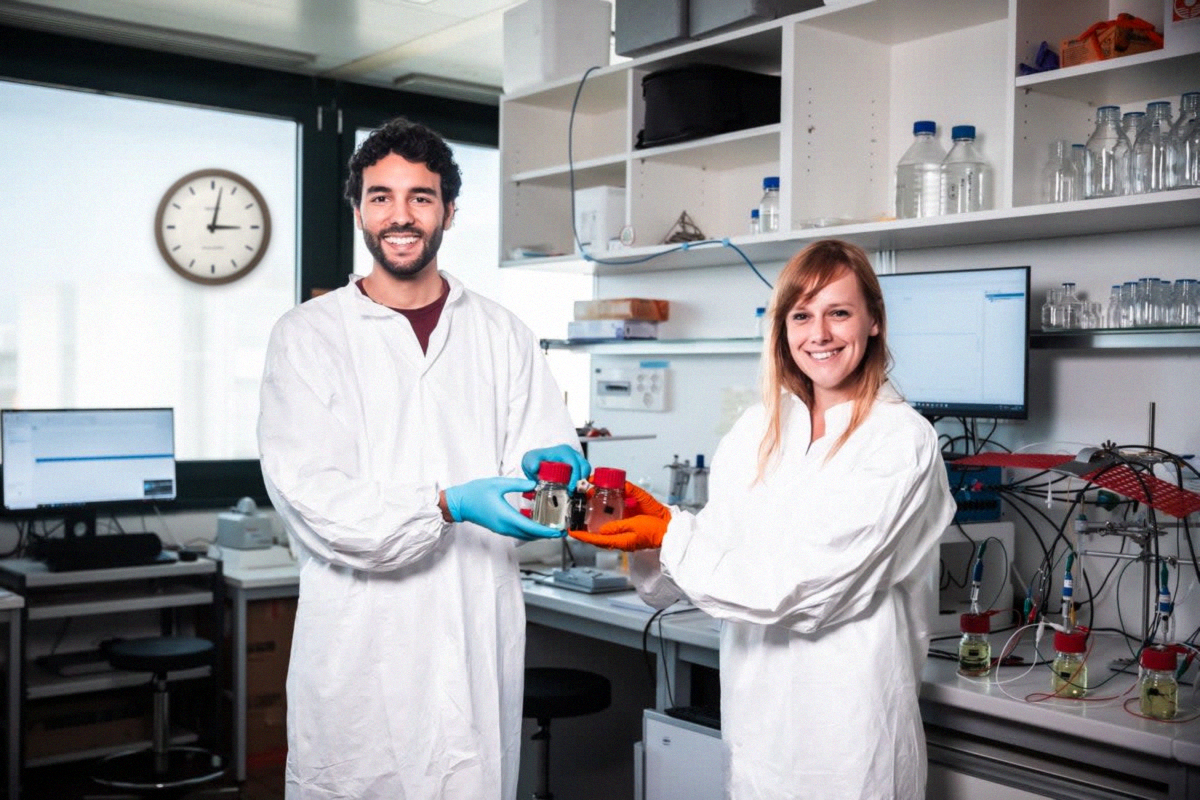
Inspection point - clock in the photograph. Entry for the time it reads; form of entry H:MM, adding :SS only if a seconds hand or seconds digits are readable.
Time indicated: 3:02
